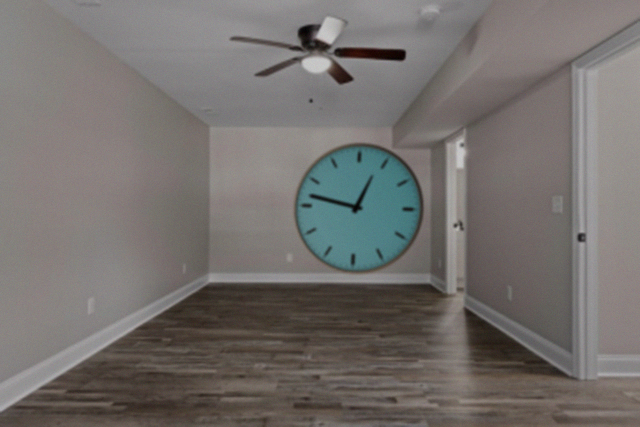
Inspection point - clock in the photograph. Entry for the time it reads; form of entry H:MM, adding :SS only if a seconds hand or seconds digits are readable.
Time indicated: 12:47
